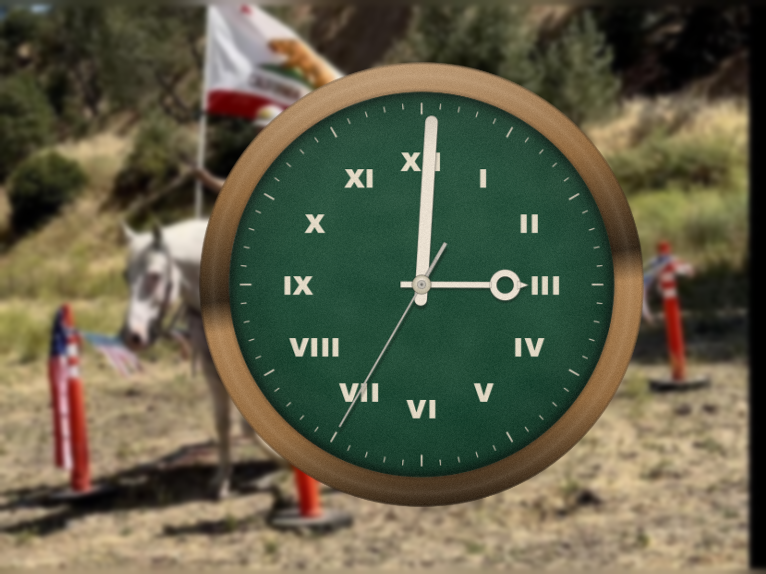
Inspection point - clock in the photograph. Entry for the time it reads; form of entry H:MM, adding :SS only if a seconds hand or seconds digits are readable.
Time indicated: 3:00:35
